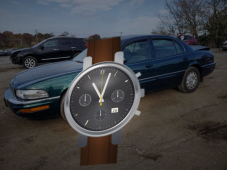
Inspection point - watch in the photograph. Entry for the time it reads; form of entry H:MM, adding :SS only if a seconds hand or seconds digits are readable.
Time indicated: 11:03
